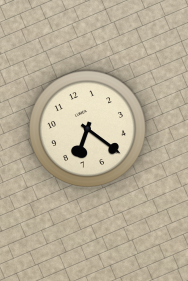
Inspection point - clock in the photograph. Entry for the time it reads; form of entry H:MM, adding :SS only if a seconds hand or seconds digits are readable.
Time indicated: 7:25
